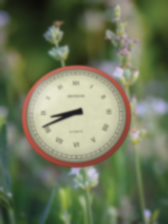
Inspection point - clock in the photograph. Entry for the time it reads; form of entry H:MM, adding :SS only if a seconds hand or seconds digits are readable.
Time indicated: 8:41
